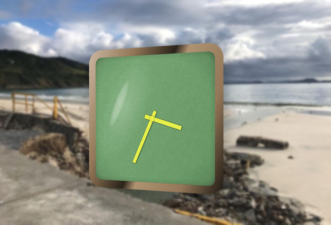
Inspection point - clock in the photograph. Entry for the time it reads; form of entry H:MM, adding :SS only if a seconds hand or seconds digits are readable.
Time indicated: 3:34
